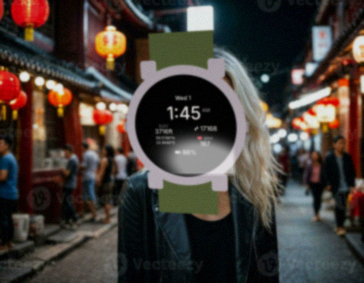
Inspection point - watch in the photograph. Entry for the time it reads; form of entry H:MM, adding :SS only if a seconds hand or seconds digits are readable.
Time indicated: 1:45
